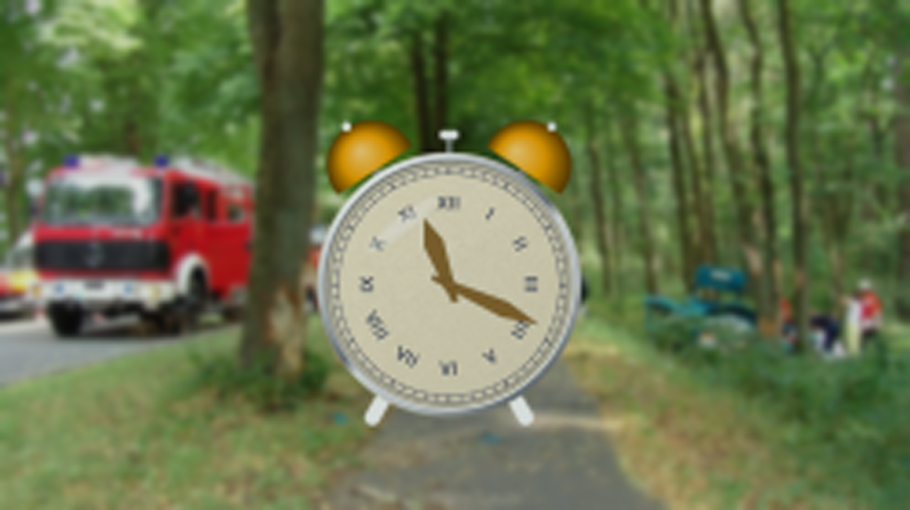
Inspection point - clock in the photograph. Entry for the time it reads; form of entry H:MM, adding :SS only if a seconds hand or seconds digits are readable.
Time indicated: 11:19
